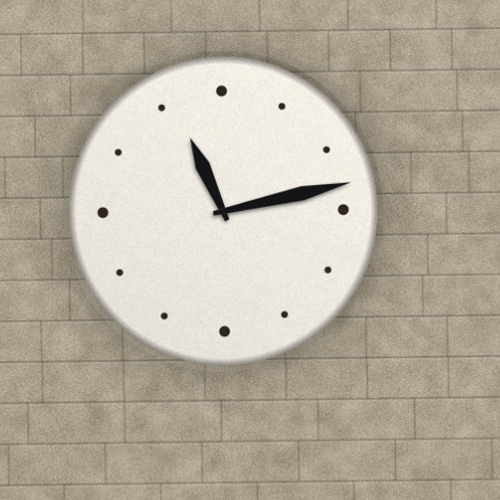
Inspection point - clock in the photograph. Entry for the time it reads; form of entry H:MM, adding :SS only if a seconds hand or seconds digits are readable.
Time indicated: 11:13
